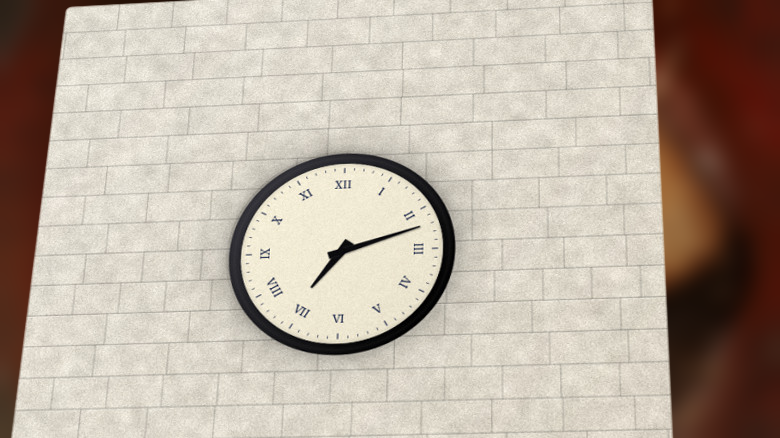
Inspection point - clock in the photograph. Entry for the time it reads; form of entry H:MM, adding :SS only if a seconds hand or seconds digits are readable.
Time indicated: 7:12
